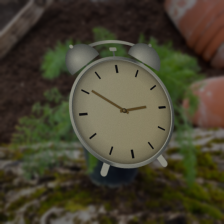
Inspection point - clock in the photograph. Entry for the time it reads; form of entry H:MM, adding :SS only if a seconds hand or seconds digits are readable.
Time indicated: 2:51
